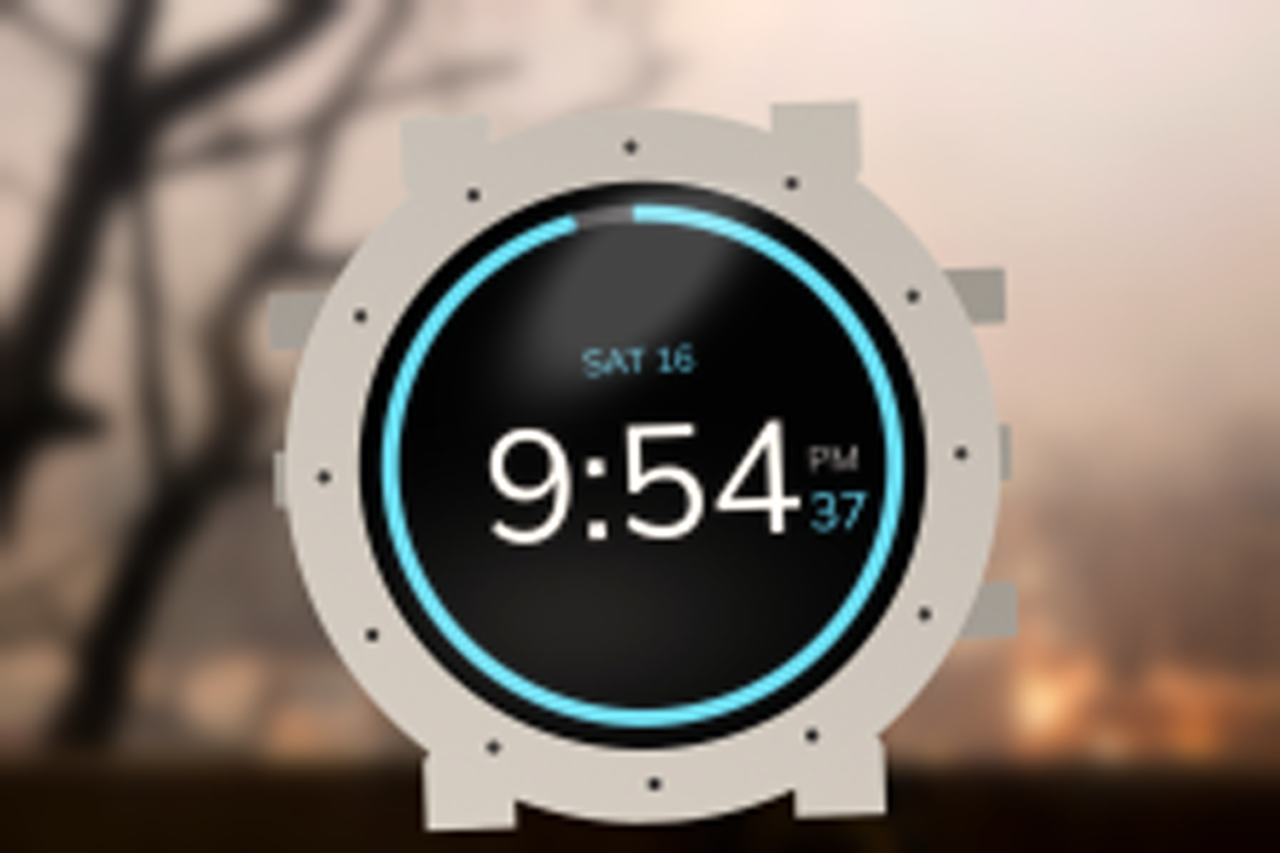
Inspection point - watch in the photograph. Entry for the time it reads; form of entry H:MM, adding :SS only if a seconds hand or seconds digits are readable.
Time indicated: 9:54:37
